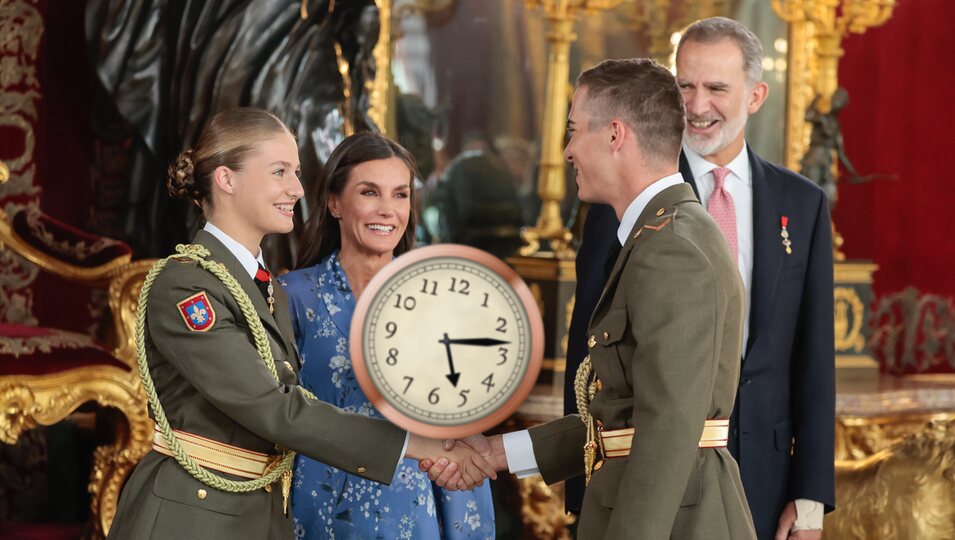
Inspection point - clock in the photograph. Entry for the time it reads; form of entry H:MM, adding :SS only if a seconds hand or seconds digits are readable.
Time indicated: 5:13
